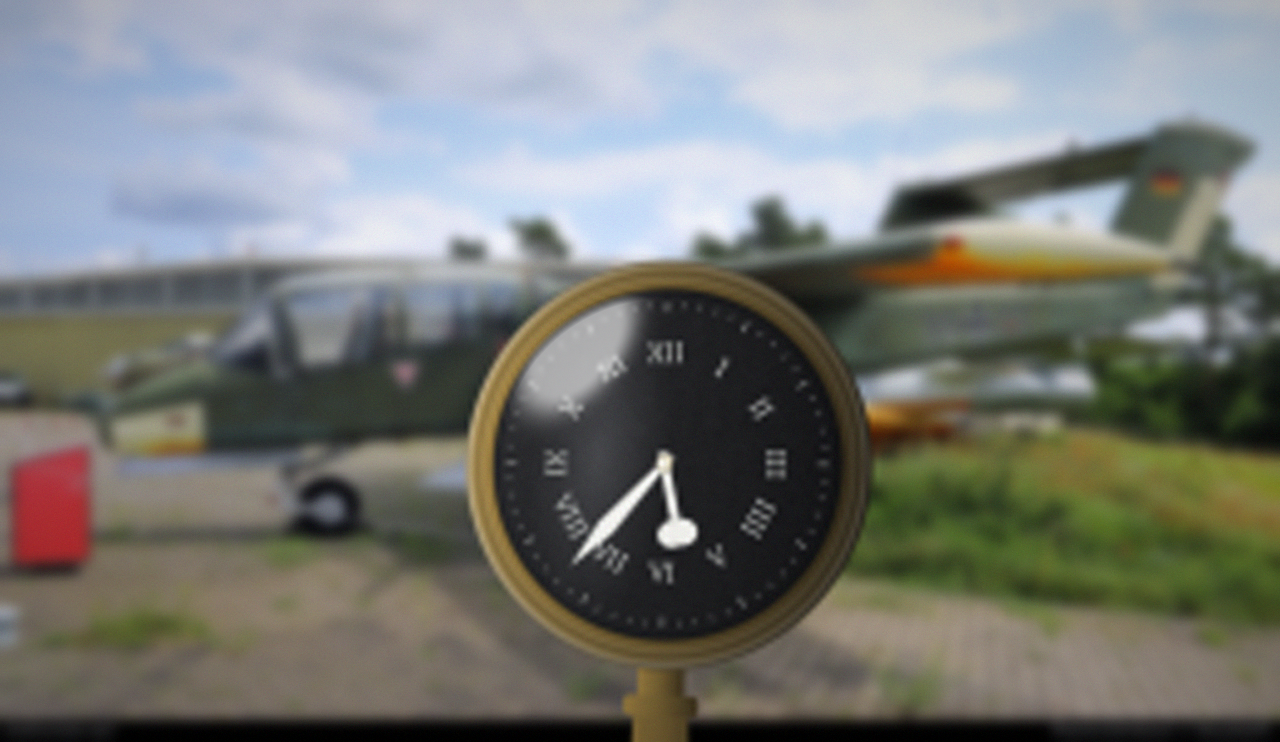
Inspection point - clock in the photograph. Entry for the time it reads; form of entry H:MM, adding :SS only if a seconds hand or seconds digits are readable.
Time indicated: 5:37
